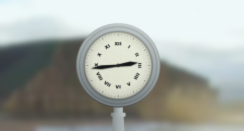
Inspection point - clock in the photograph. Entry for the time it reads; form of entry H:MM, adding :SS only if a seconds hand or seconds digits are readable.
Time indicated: 2:44
